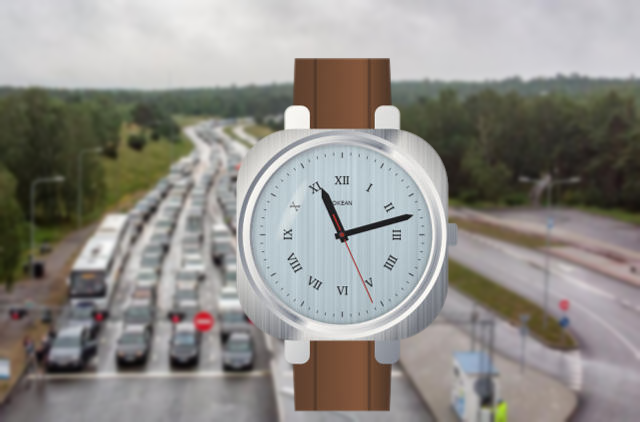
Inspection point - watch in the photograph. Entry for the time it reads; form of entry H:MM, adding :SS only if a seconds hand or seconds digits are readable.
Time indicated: 11:12:26
